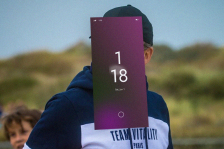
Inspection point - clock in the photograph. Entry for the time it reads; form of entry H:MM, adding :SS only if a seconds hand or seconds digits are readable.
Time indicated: 1:18
